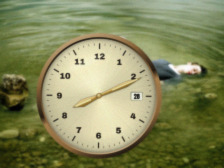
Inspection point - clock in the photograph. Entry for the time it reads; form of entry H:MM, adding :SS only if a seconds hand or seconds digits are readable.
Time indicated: 8:11
